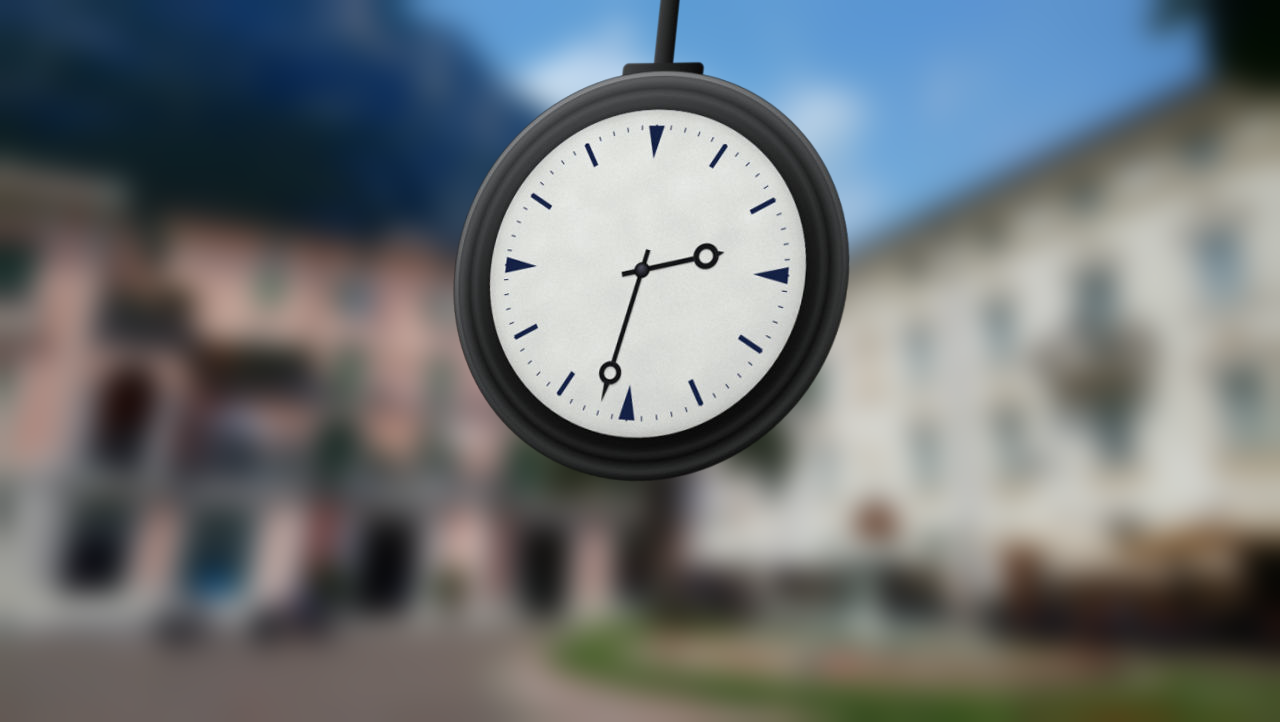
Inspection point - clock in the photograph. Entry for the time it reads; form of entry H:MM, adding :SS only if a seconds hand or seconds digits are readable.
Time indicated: 2:32
